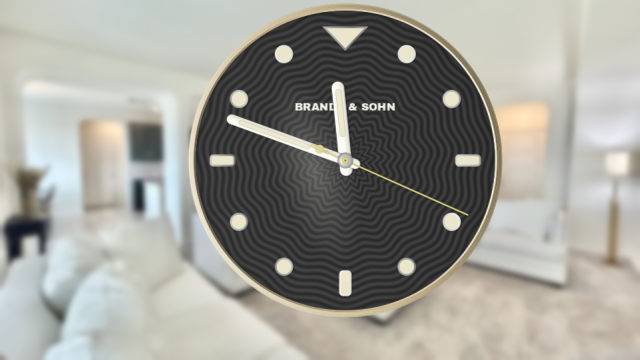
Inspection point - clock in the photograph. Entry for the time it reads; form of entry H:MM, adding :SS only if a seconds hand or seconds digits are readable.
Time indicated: 11:48:19
